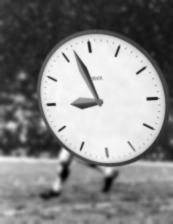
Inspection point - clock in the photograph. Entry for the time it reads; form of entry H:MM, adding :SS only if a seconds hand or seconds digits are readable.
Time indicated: 8:57
